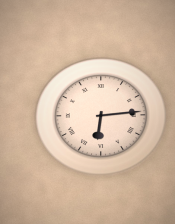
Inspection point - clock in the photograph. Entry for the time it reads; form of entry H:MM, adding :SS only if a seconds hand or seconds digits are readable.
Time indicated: 6:14
